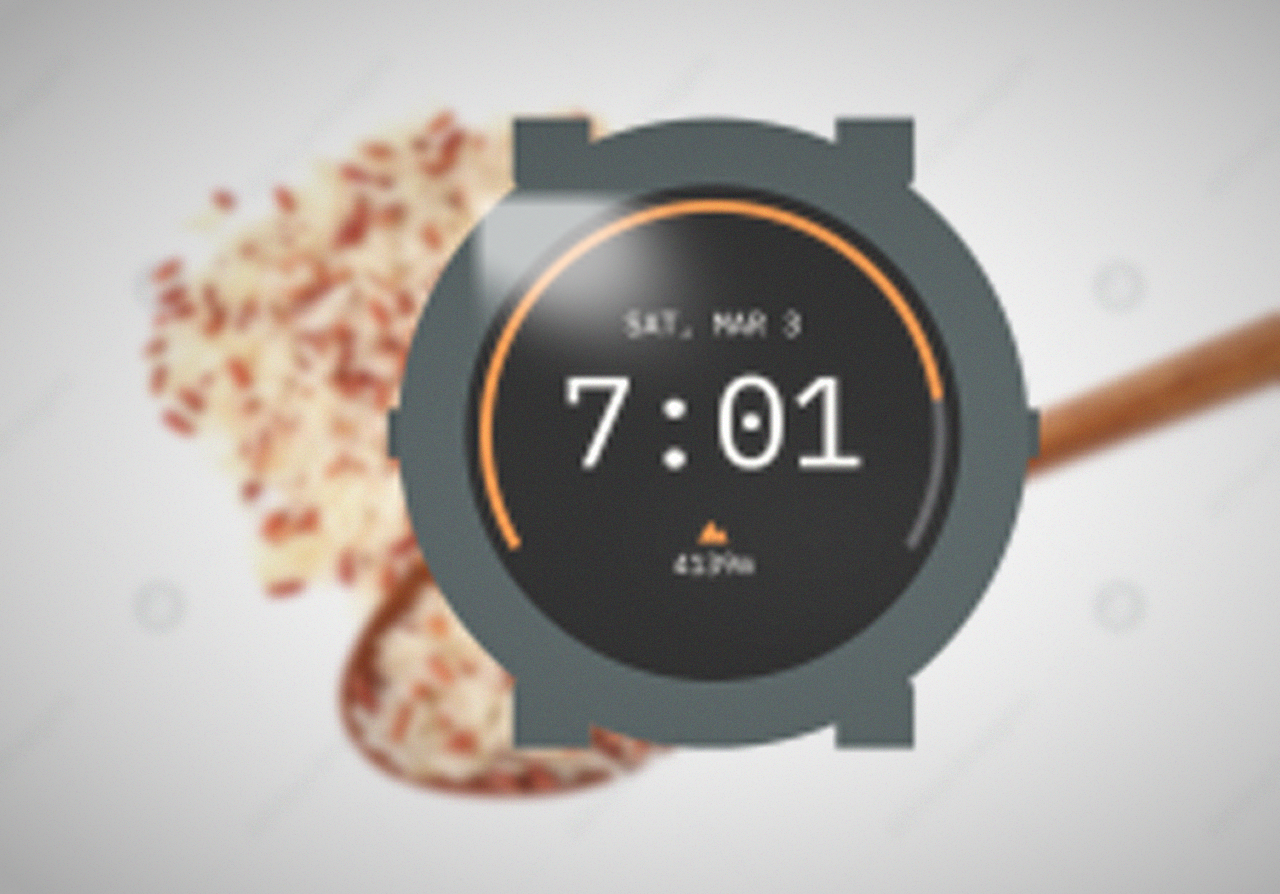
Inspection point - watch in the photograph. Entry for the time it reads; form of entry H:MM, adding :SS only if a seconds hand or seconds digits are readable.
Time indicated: 7:01
